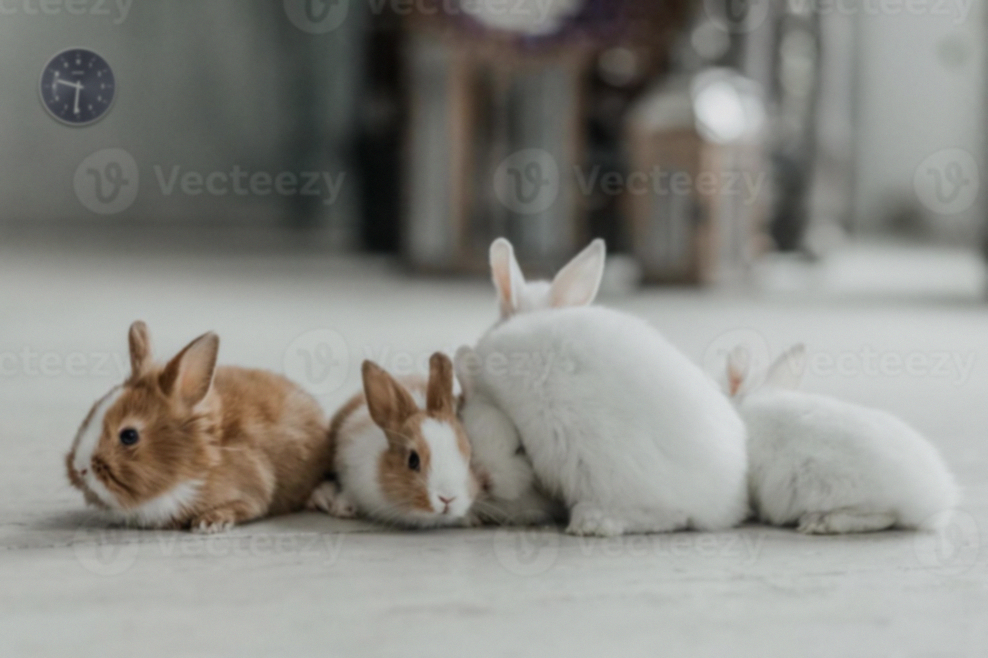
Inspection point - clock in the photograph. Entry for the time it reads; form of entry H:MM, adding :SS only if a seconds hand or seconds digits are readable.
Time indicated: 9:31
